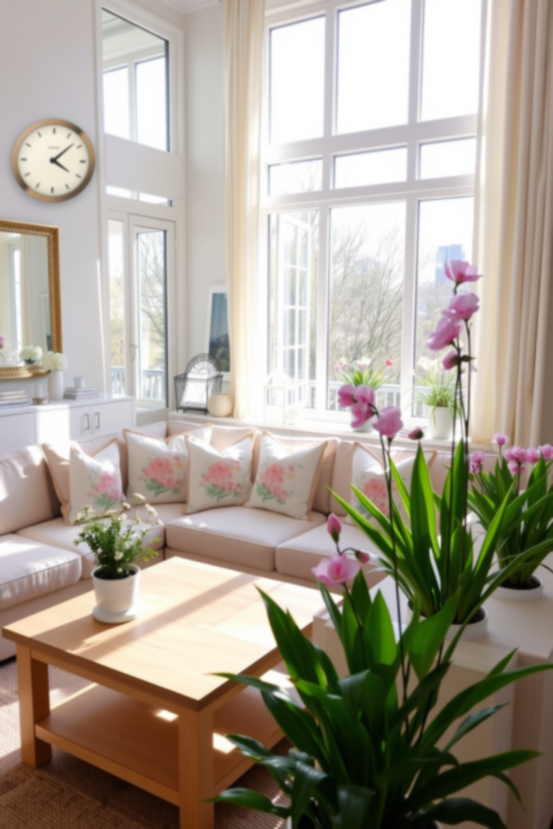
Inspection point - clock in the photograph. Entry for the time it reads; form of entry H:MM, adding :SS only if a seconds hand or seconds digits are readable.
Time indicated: 4:08
